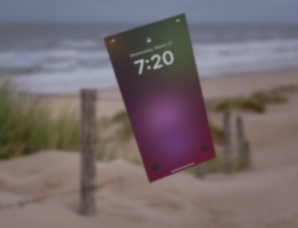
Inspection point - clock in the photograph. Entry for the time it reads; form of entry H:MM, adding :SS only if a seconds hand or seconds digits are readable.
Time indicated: 7:20
